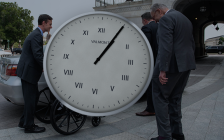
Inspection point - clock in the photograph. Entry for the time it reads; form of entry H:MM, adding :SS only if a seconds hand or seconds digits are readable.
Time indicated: 1:05
